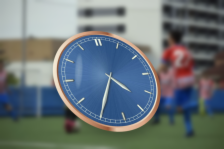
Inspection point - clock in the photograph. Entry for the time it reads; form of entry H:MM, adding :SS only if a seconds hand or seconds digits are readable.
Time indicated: 4:35
